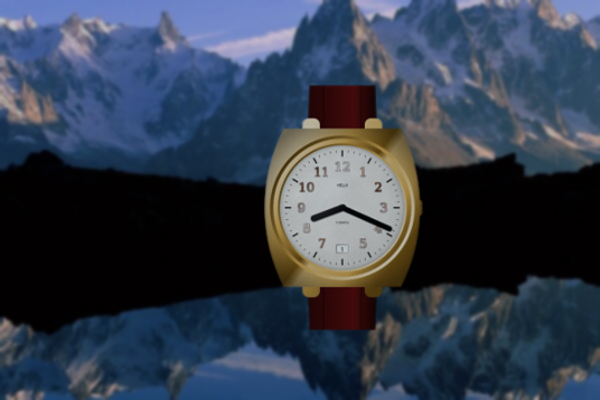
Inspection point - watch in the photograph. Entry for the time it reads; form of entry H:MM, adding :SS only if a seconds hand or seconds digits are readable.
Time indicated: 8:19
